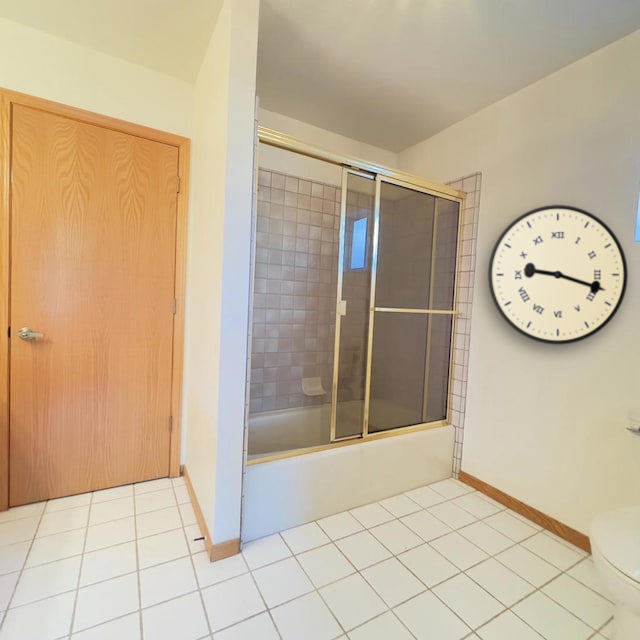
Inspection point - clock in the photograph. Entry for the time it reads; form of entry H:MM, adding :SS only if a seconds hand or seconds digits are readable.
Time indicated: 9:18
